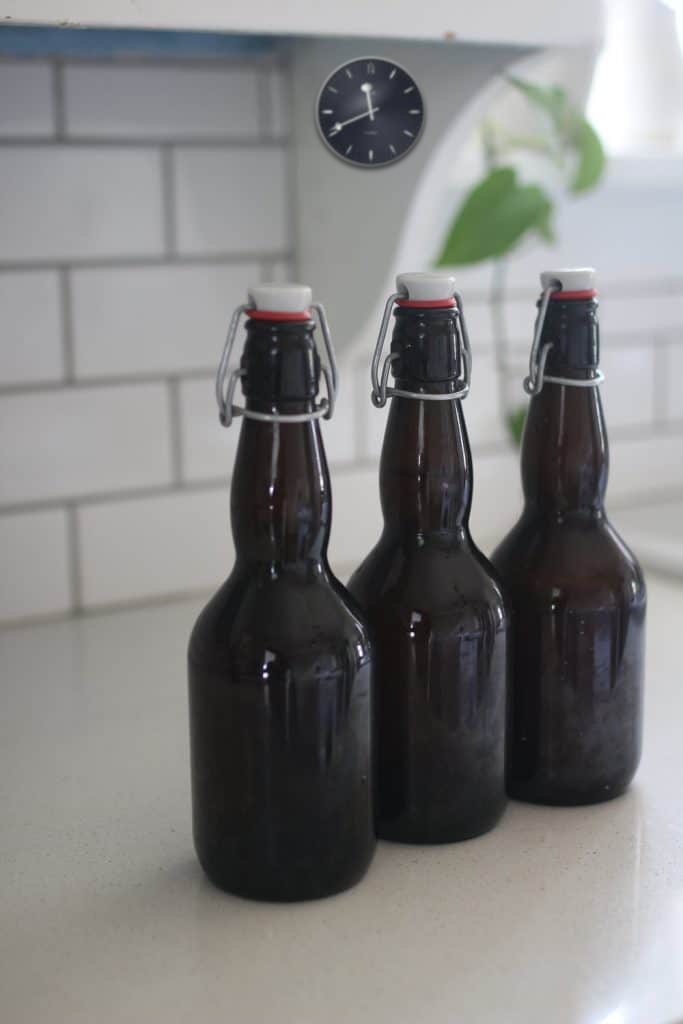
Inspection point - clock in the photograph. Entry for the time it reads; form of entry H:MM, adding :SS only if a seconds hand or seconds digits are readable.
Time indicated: 11:41
